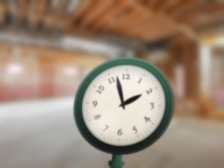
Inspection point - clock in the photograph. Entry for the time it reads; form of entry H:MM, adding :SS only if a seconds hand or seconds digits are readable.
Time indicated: 1:57
